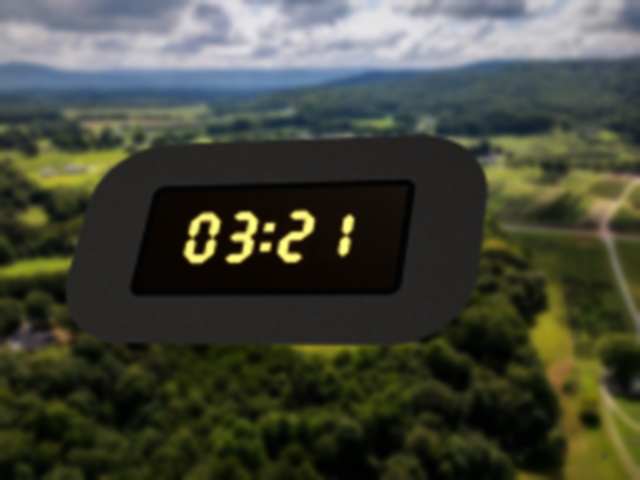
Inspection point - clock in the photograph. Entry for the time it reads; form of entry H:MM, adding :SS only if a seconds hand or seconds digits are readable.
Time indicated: 3:21
